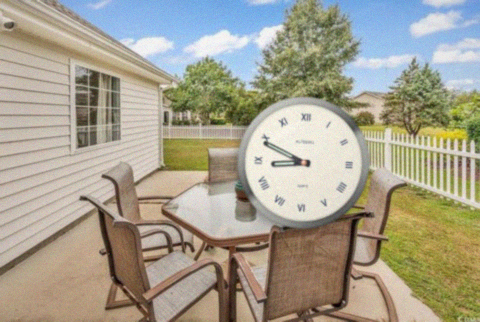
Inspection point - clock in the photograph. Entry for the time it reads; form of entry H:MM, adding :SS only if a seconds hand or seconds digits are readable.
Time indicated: 8:49
